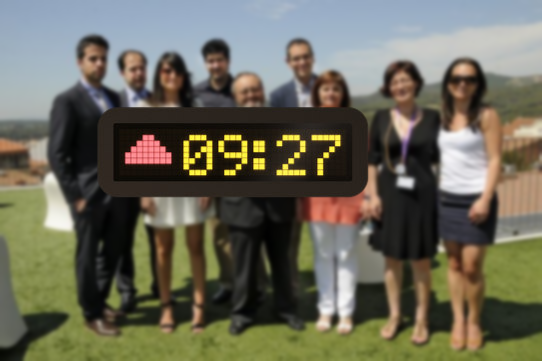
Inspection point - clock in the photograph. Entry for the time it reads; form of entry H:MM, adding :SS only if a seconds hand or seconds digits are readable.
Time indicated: 9:27
